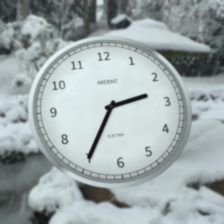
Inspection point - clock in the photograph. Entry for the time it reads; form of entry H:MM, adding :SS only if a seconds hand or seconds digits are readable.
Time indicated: 2:35
